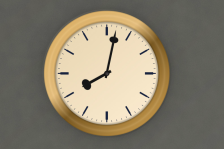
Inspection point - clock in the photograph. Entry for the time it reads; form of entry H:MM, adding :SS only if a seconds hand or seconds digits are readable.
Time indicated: 8:02
